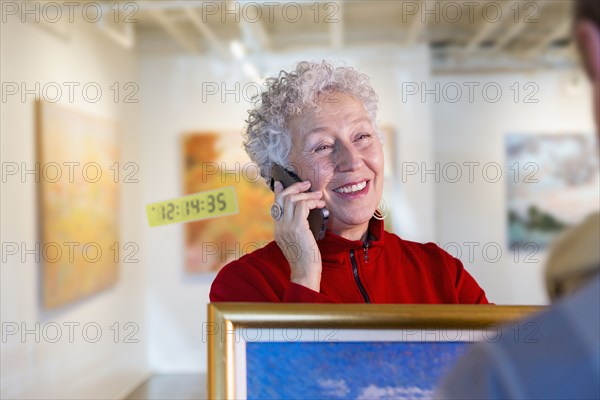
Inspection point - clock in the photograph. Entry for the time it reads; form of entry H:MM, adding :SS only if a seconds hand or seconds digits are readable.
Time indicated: 12:14:35
